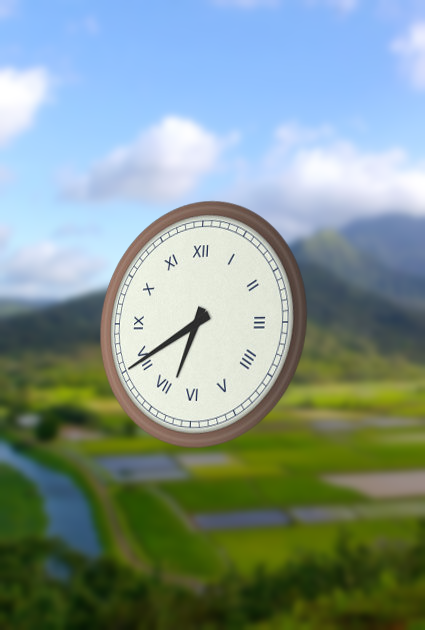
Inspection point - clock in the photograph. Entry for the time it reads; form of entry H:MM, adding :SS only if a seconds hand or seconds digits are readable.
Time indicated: 6:40
